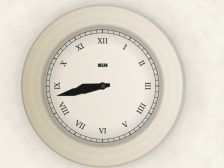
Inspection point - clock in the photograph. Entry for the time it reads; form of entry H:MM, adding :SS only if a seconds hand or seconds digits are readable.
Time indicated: 8:43
